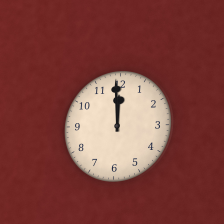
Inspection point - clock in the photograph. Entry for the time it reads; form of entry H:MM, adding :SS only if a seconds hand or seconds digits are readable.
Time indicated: 11:59
